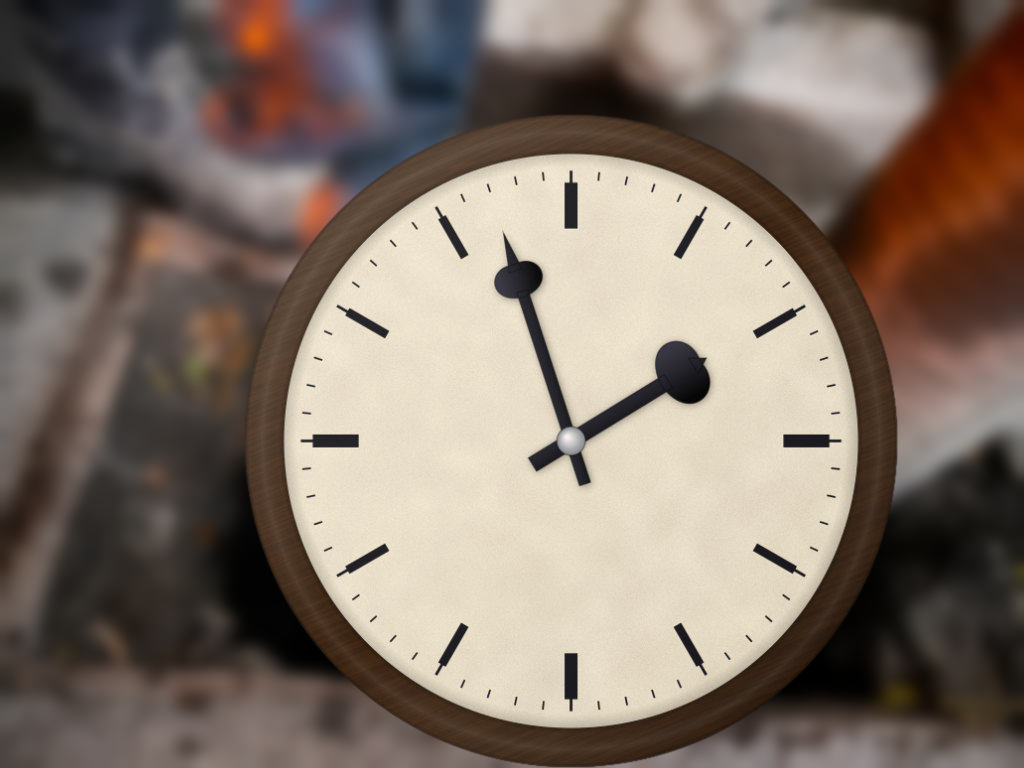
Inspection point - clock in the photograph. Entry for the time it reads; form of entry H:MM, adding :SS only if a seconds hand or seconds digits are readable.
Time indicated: 1:57
